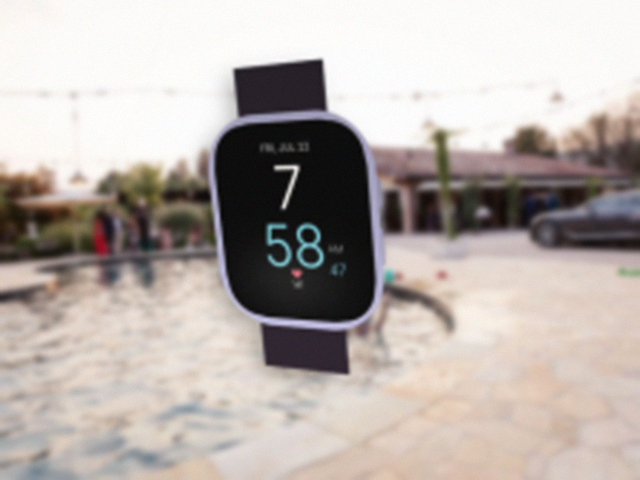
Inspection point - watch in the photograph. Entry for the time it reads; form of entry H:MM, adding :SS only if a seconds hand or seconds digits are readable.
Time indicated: 7:58
